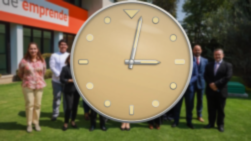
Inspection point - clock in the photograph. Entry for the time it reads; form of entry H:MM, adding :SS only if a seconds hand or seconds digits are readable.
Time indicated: 3:02
